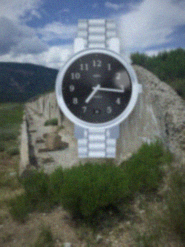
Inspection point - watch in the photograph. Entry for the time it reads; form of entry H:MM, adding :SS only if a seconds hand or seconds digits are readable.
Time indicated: 7:16
